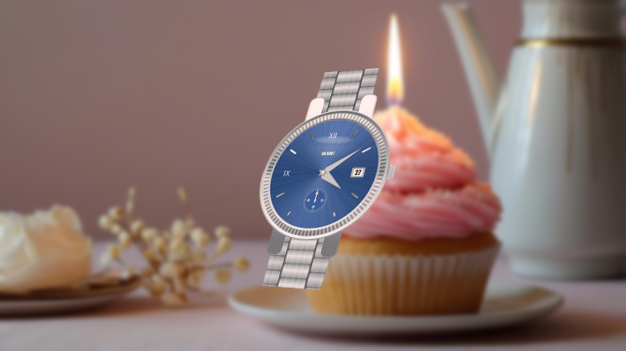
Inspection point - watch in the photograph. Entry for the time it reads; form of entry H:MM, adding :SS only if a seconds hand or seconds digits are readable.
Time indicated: 4:09
